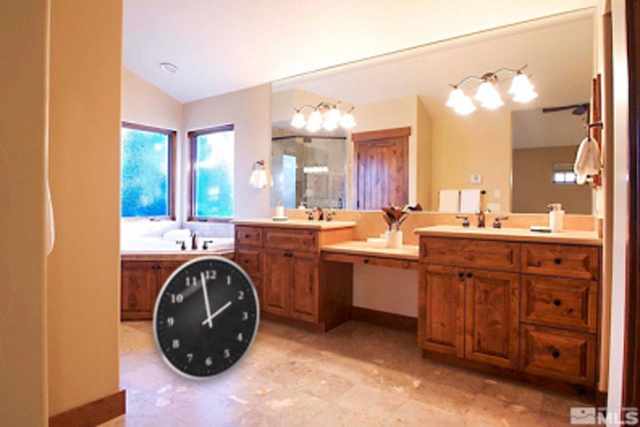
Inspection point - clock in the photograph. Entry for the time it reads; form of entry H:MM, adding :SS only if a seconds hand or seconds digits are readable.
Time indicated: 1:58
